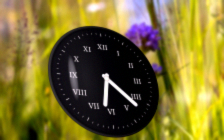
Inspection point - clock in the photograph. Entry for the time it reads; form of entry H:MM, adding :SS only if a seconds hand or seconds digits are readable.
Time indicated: 6:22
